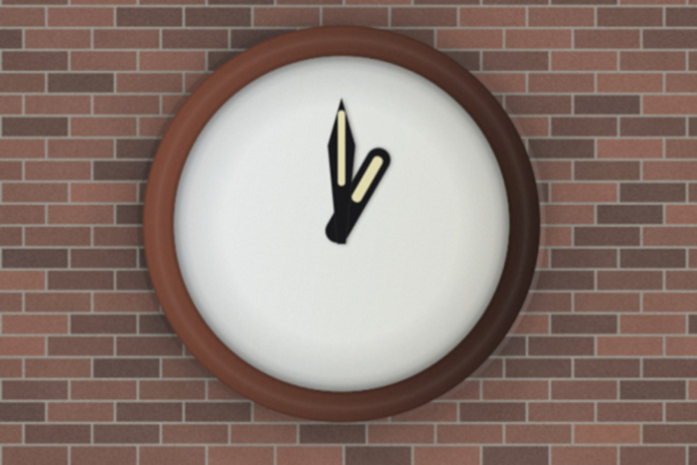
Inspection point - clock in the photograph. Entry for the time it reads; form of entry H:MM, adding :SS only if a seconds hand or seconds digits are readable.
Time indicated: 1:00
